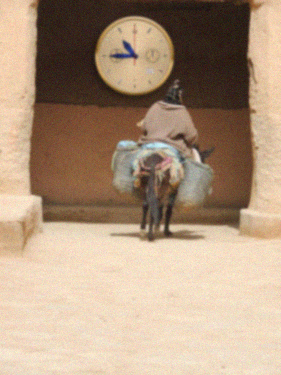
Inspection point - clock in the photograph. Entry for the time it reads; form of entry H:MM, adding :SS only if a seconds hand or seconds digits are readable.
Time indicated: 10:45
